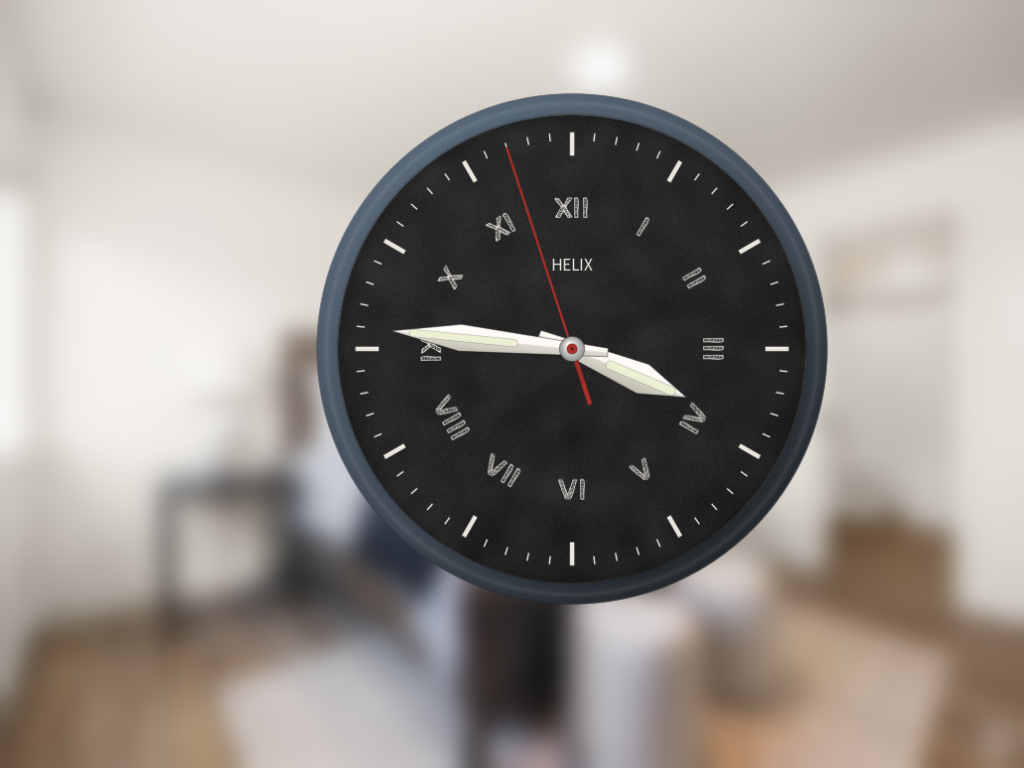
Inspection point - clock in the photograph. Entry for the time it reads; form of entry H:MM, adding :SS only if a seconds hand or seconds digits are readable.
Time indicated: 3:45:57
